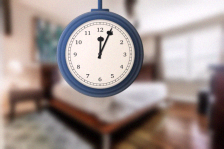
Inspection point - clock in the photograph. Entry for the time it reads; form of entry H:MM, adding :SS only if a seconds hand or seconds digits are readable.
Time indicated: 12:04
